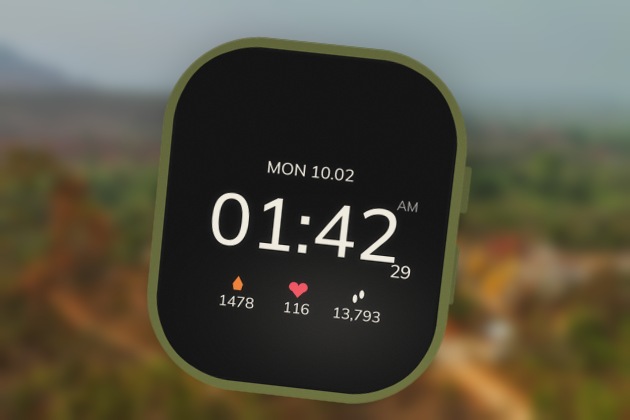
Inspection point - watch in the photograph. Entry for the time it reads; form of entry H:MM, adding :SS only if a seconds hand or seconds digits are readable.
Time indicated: 1:42:29
